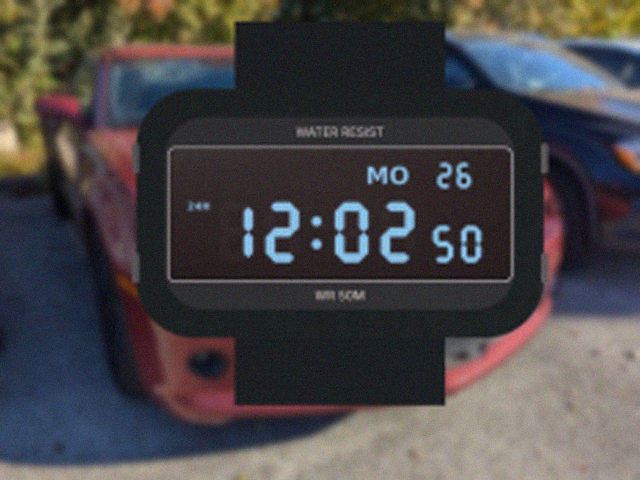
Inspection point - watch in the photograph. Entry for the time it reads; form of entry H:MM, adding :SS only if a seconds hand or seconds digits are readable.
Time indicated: 12:02:50
